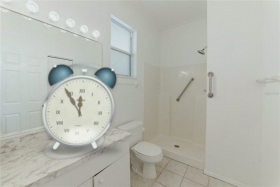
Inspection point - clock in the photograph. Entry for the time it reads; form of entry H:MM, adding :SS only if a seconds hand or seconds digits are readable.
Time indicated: 11:54
